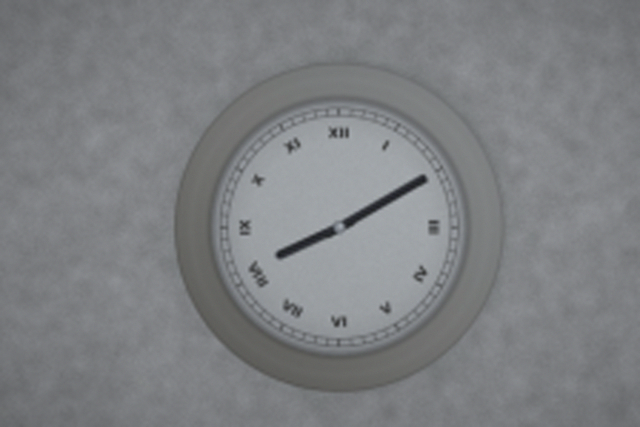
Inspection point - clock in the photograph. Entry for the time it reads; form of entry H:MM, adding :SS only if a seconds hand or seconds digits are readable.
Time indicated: 8:10
